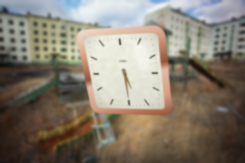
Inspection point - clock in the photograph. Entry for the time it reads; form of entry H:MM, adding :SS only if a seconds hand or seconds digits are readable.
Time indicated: 5:30
